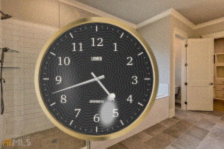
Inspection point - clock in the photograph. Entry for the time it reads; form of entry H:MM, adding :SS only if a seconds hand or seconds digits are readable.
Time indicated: 4:42
